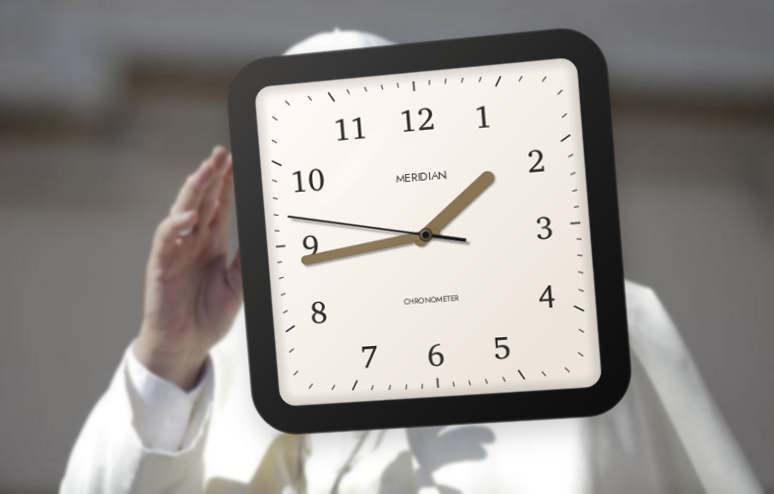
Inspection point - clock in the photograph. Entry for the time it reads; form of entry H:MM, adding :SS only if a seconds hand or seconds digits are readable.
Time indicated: 1:43:47
